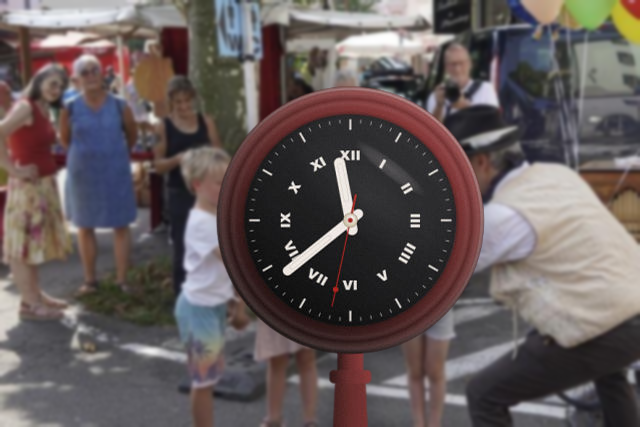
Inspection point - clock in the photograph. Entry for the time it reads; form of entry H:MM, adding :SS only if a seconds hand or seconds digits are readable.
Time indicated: 11:38:32
